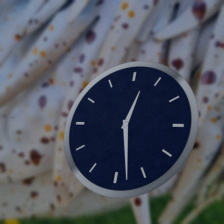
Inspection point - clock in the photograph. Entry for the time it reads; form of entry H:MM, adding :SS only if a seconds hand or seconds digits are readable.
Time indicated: 12:28
